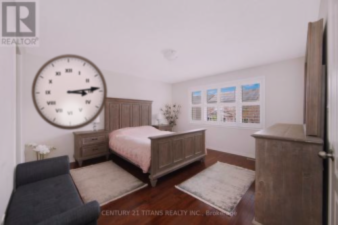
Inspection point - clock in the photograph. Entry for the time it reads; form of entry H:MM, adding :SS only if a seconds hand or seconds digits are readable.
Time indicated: 3:14
